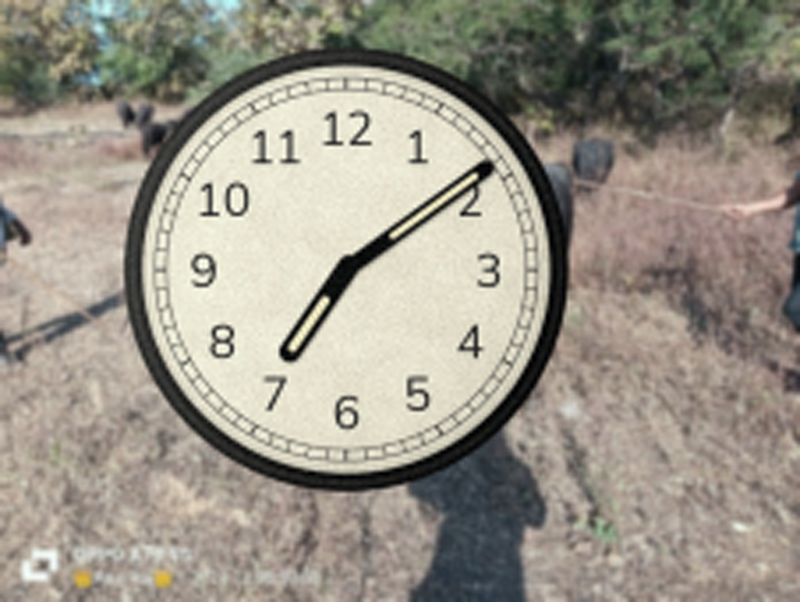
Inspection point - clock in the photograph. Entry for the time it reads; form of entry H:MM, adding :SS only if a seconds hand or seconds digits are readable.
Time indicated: 7:09
